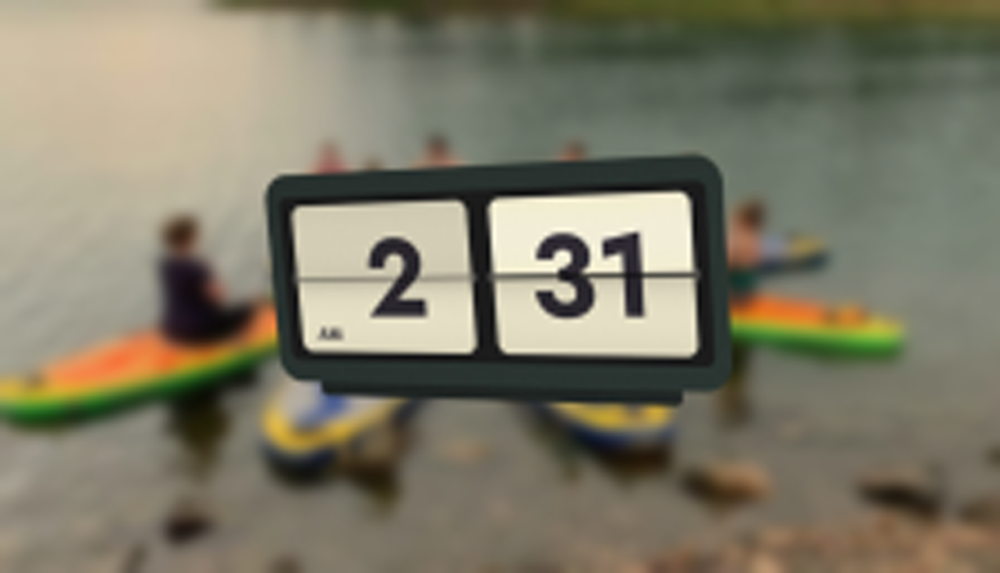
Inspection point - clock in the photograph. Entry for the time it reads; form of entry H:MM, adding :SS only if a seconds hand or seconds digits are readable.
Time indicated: 2:31
